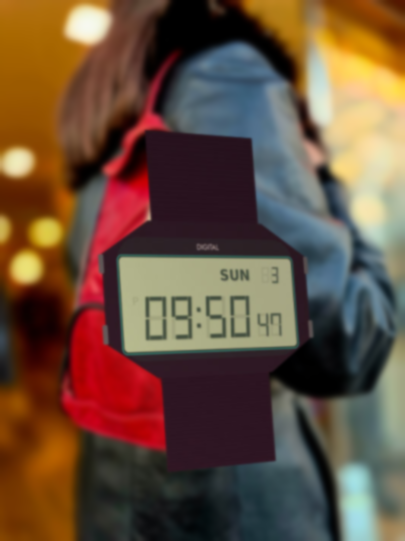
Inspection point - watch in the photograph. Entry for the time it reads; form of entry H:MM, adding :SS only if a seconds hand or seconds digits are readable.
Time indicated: 9:50:47
